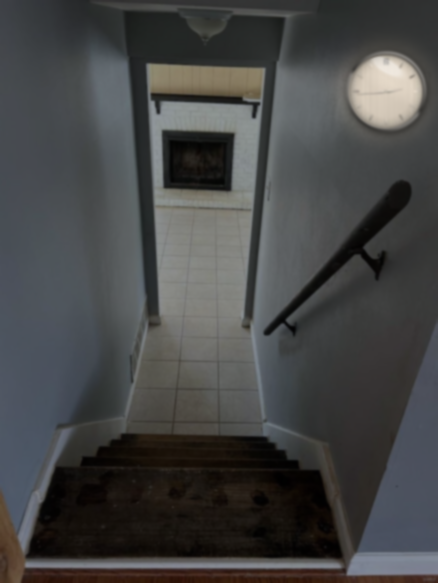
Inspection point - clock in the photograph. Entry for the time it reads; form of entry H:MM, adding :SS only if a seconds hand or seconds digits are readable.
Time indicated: 2:44
